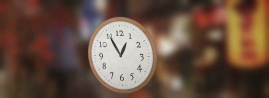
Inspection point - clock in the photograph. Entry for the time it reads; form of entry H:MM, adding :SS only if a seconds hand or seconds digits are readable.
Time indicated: 12:55
